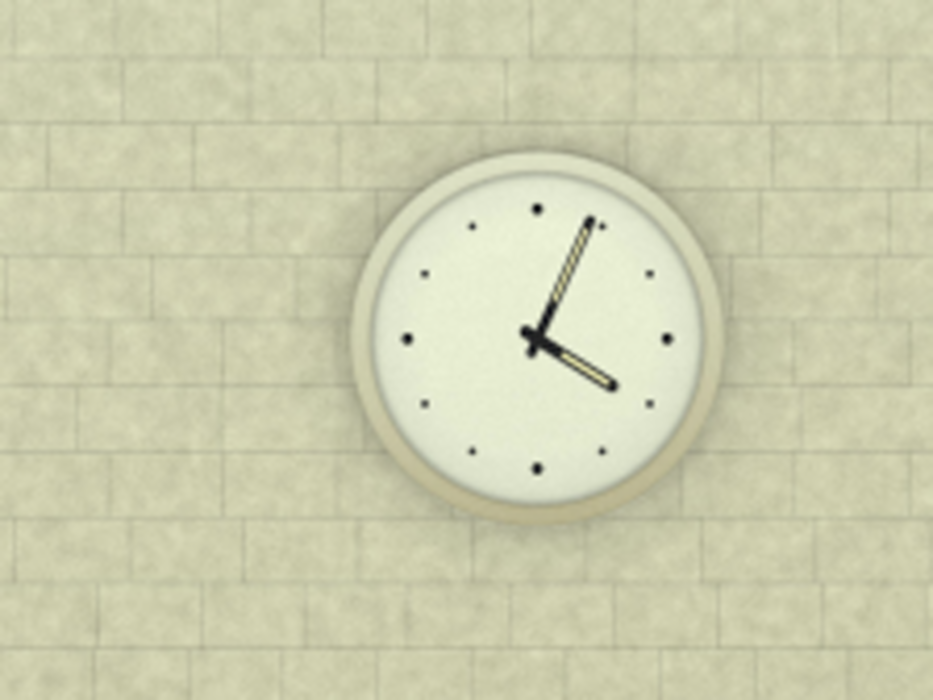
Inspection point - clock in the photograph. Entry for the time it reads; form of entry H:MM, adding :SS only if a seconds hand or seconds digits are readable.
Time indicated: 4:04
